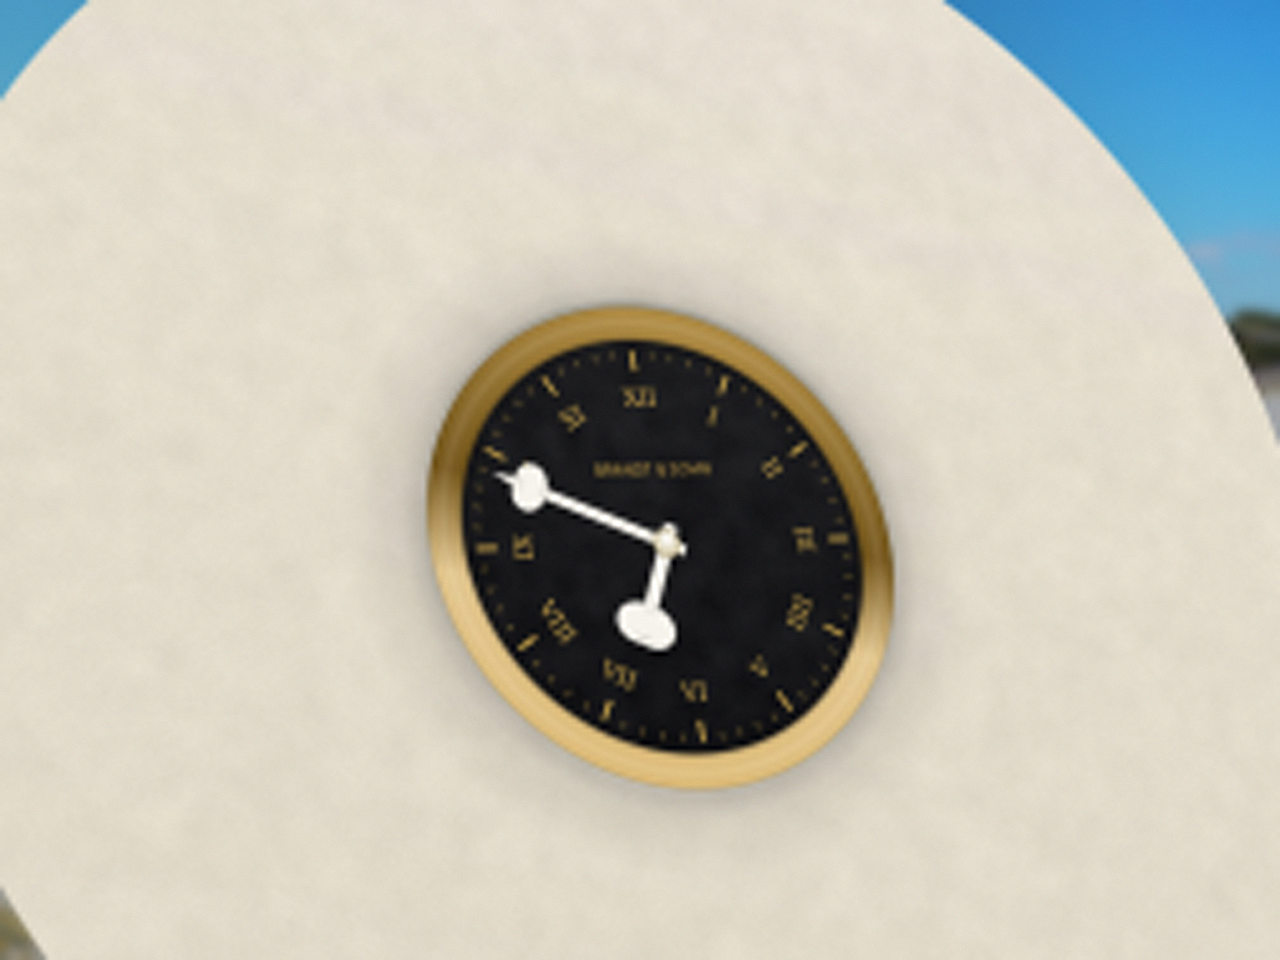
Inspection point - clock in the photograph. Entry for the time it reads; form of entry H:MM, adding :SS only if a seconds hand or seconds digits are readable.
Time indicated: 6:49
